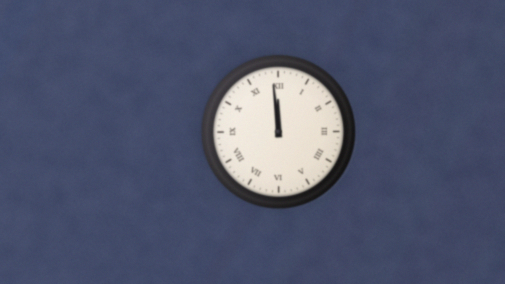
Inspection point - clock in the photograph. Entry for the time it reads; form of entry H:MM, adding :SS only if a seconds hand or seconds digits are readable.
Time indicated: 11:59
